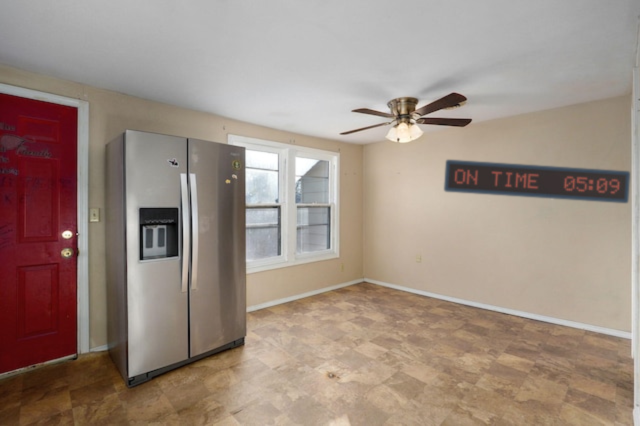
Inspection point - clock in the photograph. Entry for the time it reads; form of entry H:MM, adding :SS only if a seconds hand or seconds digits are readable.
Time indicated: 5:09
